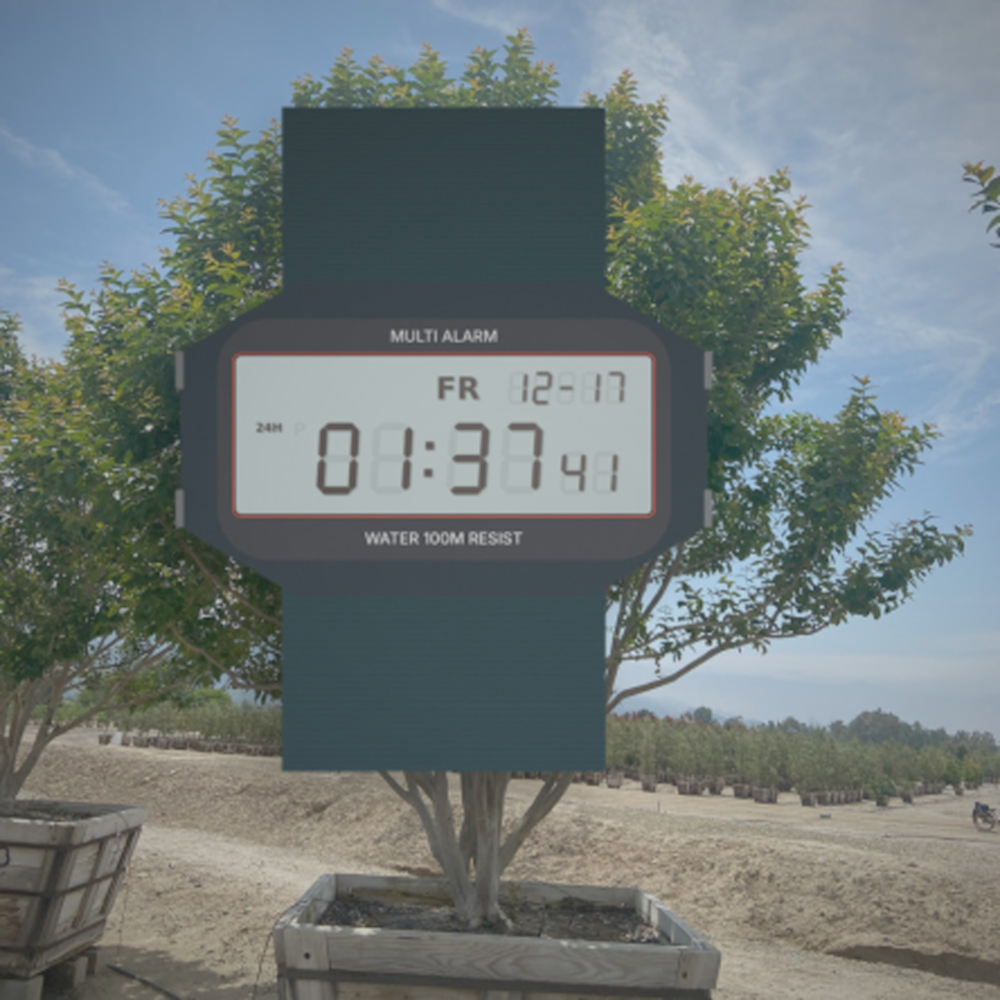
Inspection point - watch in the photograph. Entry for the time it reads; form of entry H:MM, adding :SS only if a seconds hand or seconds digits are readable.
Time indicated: 1:37:41
